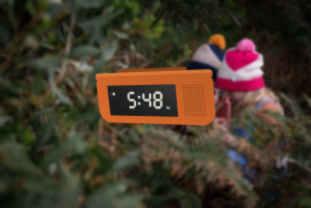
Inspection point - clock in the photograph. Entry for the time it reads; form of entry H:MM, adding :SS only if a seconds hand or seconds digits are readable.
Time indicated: 5:48
